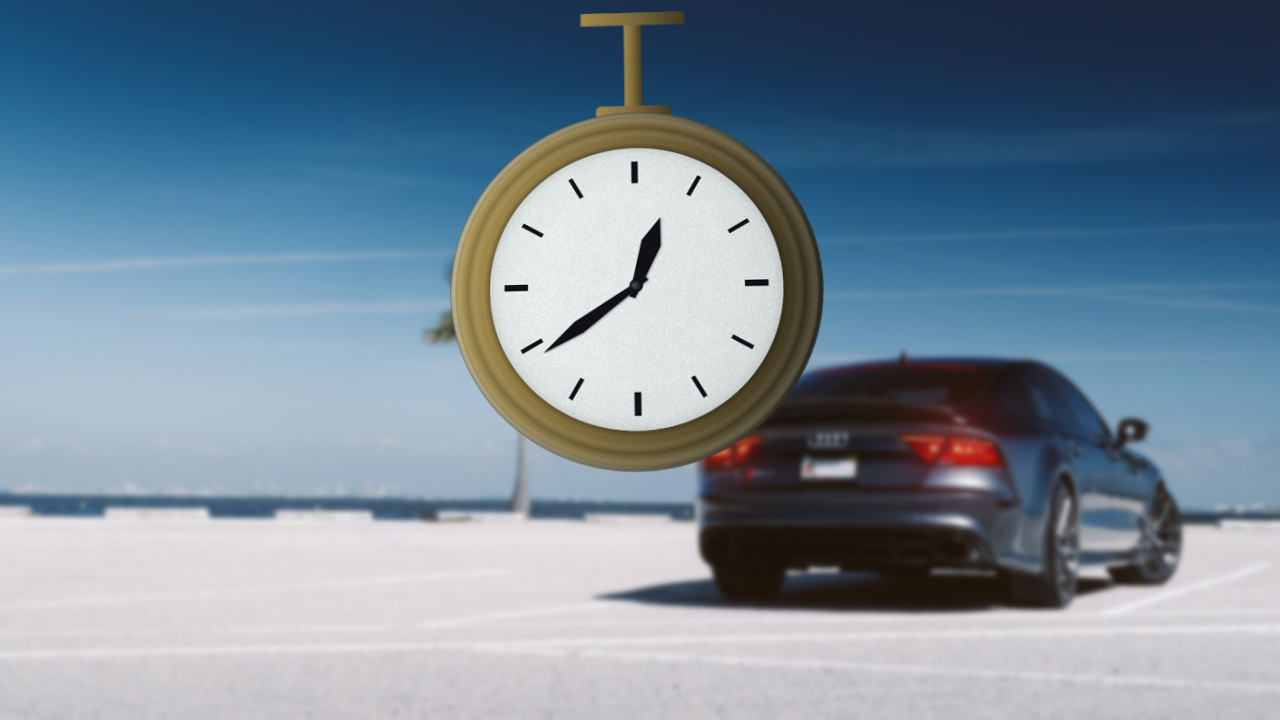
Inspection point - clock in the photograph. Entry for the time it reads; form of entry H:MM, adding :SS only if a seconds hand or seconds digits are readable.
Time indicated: 12:39
